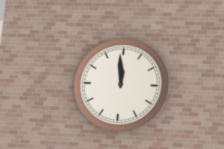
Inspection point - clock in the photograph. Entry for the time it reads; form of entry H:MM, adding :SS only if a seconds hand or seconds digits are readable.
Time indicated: 11:59
